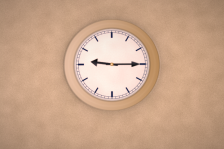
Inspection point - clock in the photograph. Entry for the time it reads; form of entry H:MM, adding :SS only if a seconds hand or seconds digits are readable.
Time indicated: 9:15
